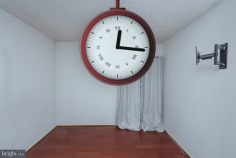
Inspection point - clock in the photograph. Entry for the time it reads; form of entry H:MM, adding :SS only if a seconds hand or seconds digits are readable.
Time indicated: 12:16
